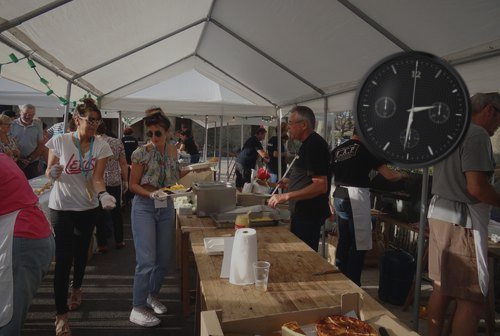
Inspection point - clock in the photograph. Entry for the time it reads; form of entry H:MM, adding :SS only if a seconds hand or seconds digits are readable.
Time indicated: 2:31
